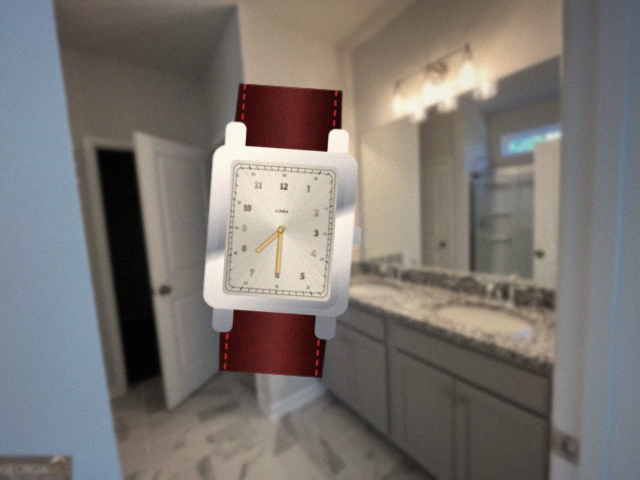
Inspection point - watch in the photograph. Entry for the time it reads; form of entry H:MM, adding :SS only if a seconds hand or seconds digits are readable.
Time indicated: 7:30
